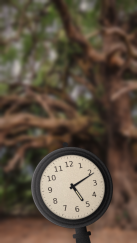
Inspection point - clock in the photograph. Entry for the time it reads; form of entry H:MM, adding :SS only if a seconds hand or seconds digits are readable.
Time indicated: 5:11
